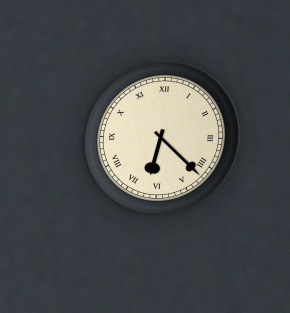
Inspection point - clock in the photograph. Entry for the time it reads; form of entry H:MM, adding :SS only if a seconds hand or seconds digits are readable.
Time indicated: 6:22
